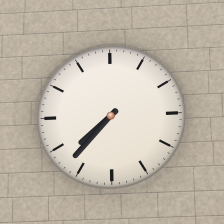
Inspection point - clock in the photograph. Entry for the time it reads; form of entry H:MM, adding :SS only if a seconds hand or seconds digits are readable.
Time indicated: 7:37
